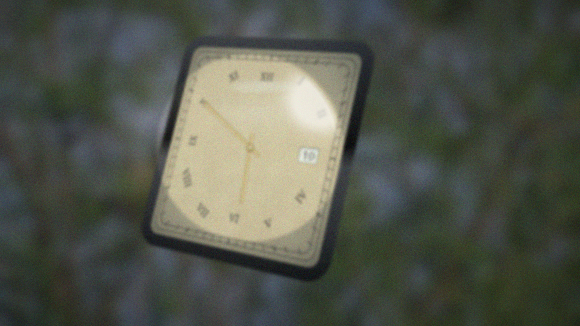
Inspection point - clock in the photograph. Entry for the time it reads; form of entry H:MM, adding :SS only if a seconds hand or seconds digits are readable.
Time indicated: 5:50
